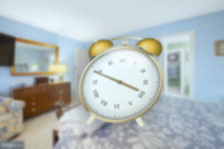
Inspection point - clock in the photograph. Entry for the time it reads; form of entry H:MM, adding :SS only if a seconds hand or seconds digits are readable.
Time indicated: 3:49
